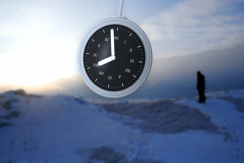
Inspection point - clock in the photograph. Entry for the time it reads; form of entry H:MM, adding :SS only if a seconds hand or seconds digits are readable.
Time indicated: 7:58
